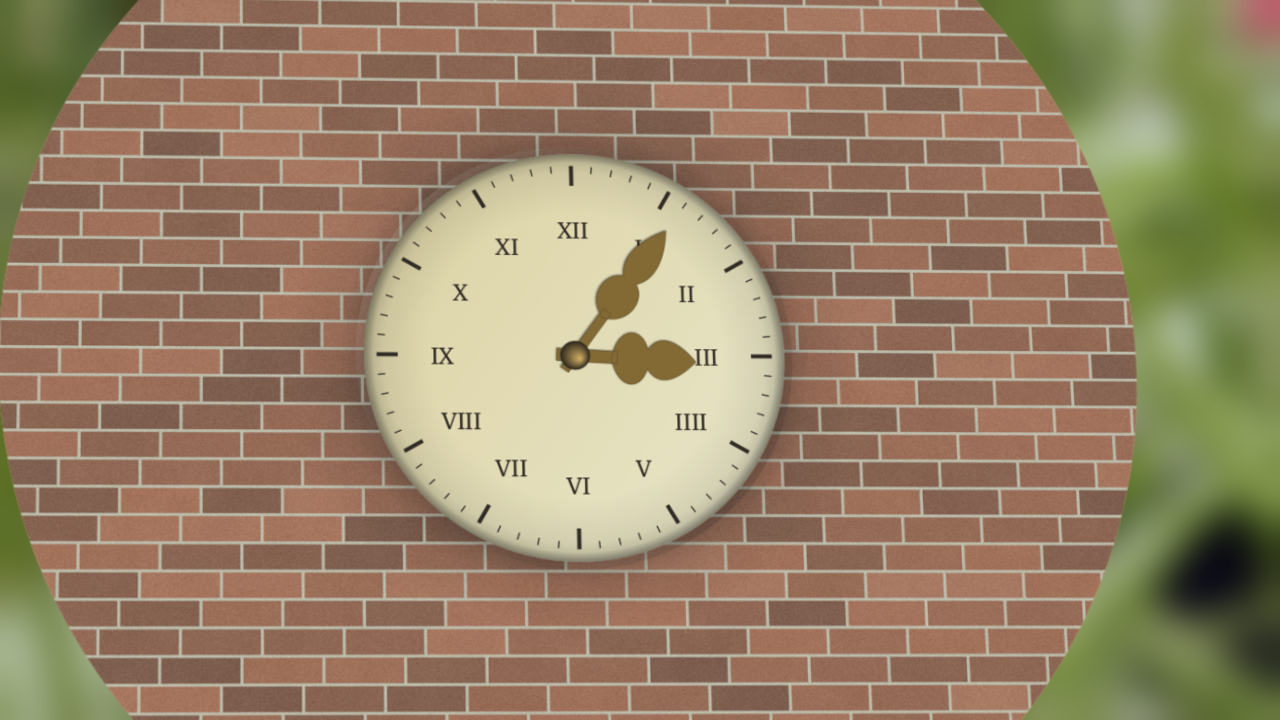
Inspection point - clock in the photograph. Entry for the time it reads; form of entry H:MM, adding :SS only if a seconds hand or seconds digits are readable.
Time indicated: 3:06
